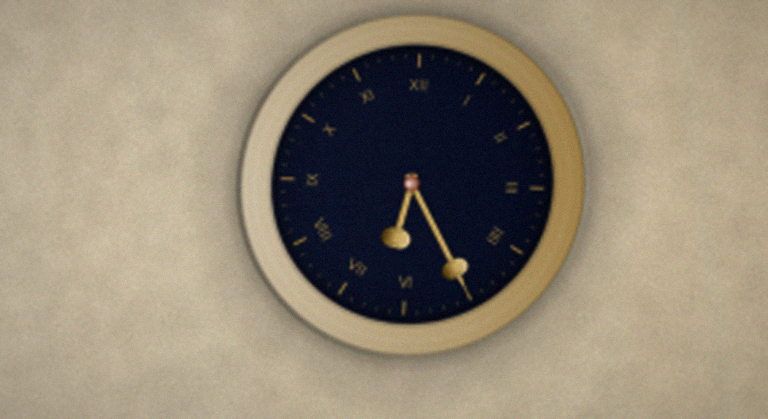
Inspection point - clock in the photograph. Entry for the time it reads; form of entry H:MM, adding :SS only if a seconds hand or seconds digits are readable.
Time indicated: 6:25
